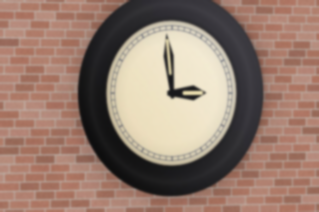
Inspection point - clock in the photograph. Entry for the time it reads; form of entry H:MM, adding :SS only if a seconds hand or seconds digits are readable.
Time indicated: 2:59
